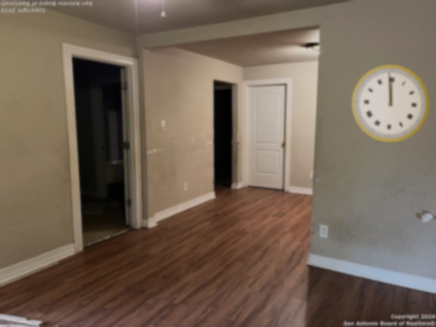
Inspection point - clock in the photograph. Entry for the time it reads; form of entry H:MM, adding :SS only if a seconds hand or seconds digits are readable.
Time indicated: 11:59
